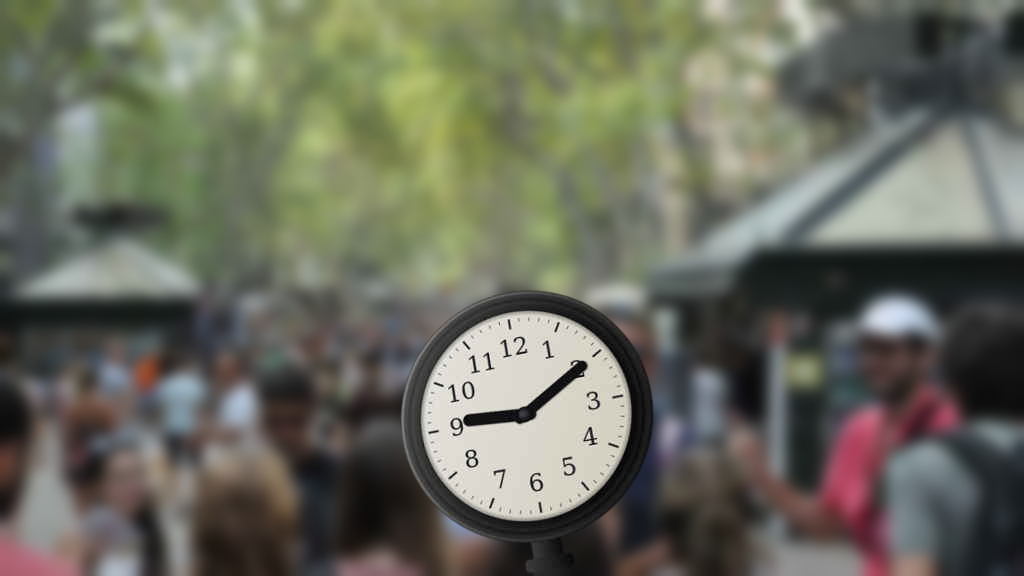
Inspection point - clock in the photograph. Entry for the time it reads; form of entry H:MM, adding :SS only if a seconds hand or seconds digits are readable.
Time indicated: 9:10
